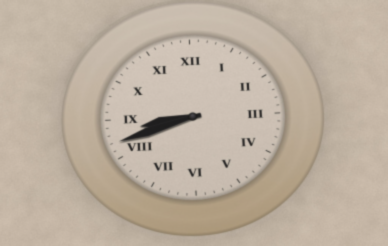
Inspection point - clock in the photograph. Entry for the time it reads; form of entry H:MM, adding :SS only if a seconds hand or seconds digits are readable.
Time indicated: 8:42
